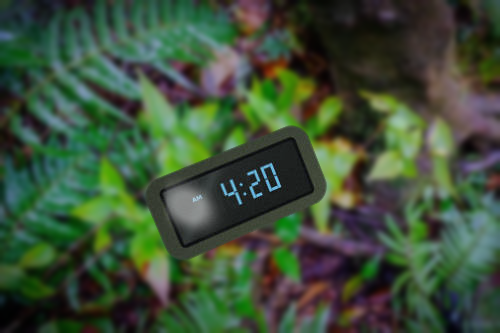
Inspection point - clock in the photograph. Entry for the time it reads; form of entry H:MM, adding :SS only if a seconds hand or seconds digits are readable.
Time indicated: 4:20
